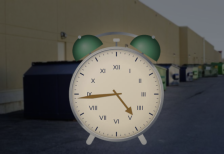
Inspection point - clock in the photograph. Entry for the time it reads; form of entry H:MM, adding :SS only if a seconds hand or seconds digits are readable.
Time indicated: 4:44
